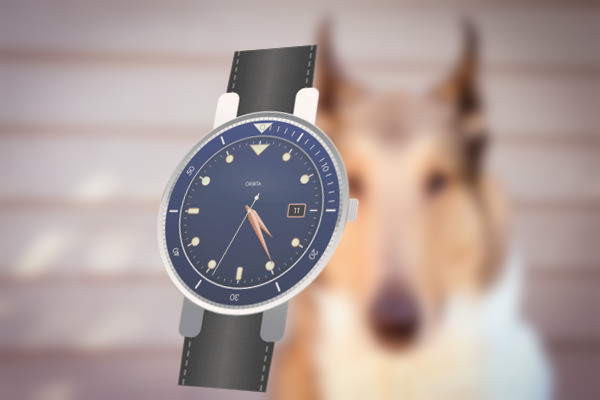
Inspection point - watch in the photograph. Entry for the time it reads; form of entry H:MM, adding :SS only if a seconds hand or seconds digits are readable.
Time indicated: 4:24:34
